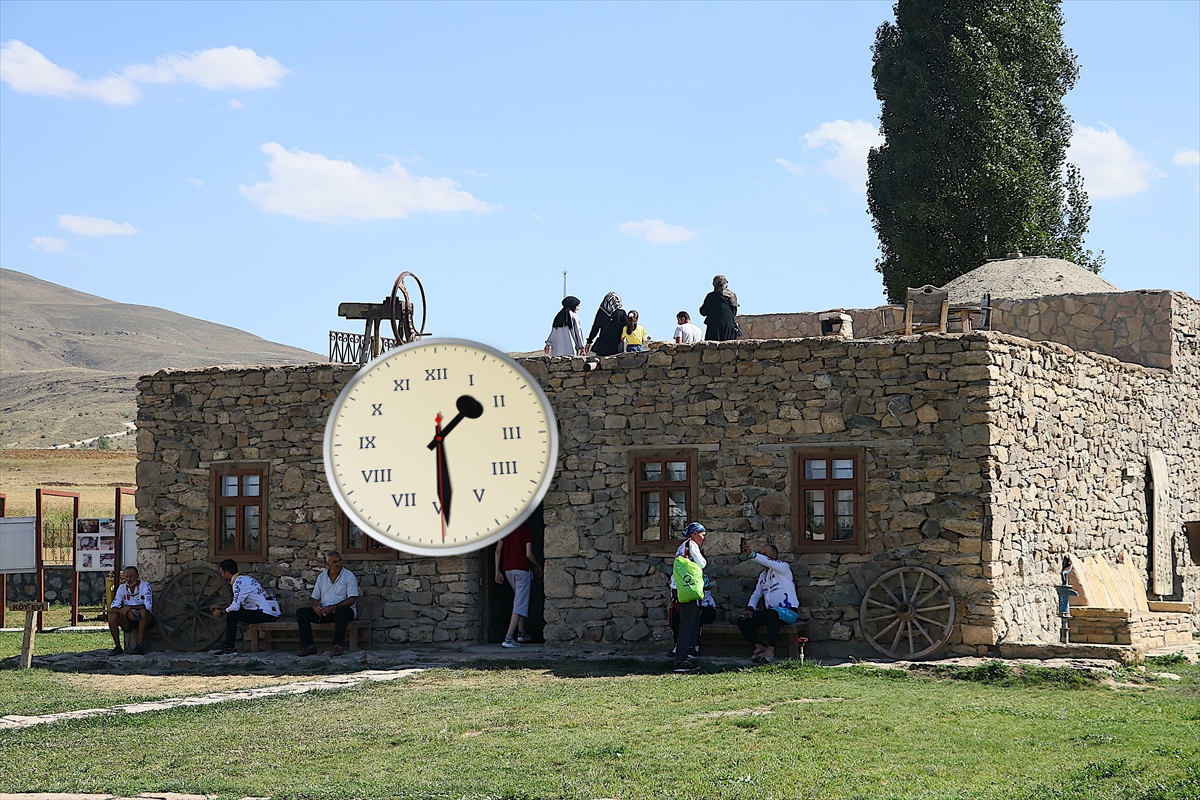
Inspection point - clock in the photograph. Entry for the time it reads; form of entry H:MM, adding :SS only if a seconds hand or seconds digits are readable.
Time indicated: 1:29:30
